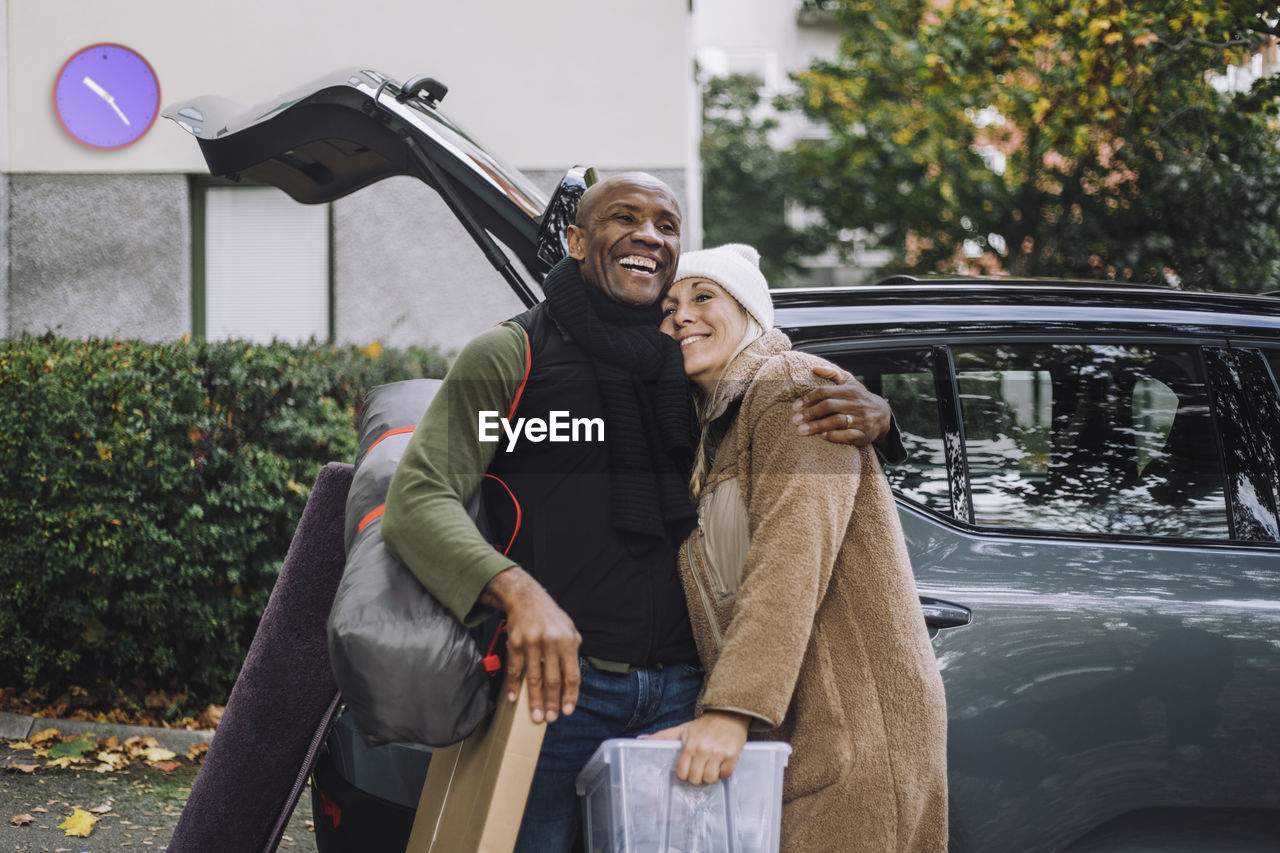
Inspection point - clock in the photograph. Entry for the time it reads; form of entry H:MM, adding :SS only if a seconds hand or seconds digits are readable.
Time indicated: 10:24
